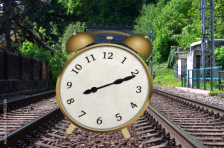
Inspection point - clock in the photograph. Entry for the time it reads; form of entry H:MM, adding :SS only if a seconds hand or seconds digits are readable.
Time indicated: 8:11
